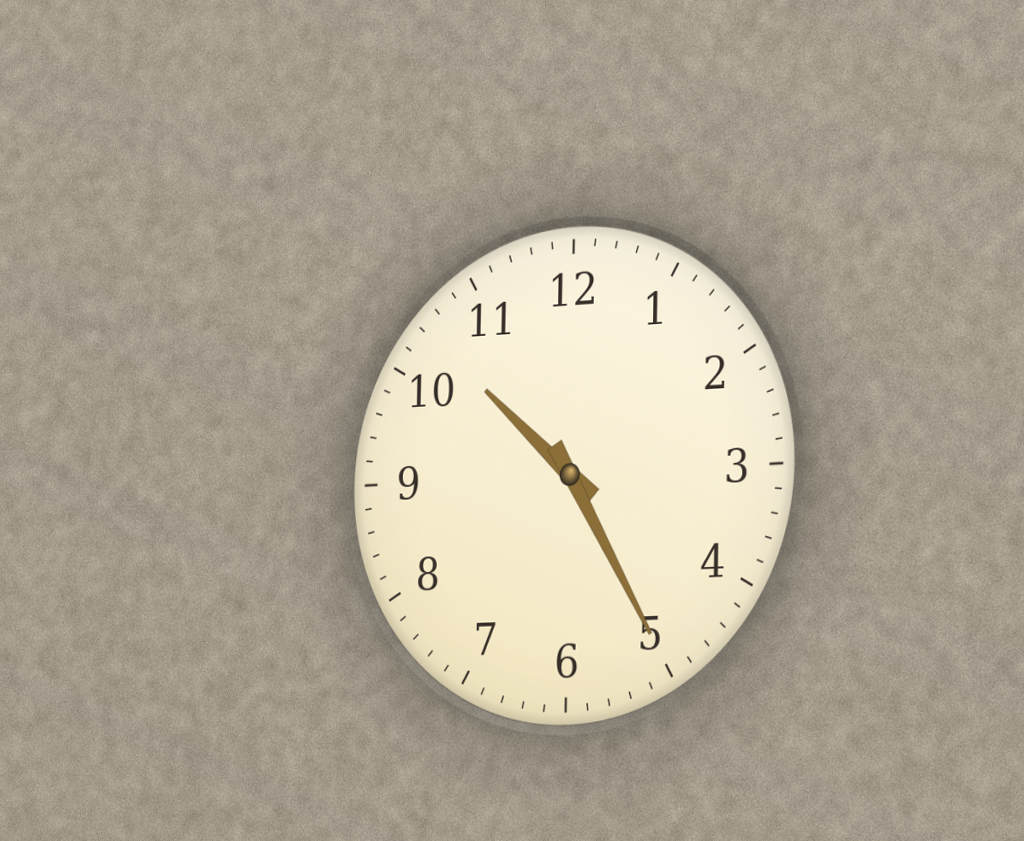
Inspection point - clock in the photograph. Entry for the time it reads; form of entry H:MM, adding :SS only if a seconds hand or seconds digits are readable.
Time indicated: 10:25
